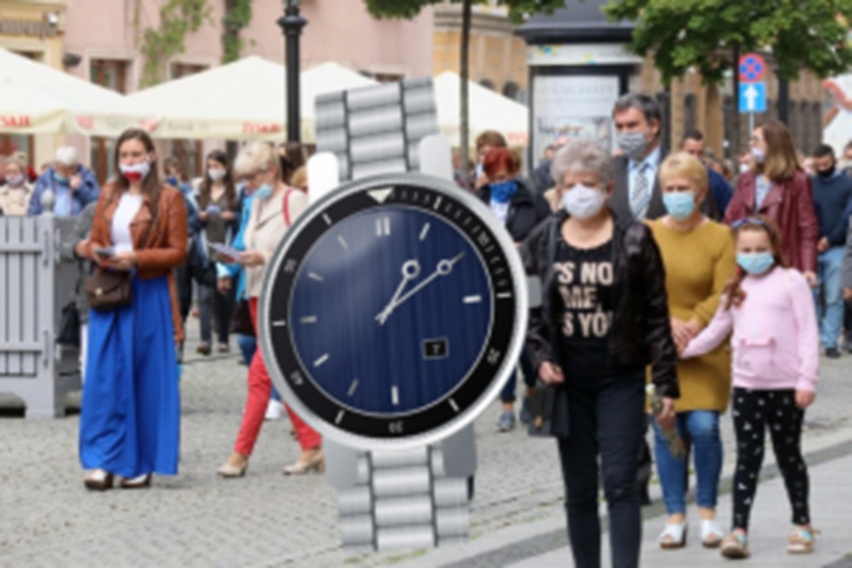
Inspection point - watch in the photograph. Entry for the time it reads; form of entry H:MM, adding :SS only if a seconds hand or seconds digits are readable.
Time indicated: 1:10
